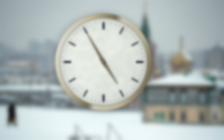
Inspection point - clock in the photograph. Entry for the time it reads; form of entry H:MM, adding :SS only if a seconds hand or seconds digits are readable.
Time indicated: 4:55
